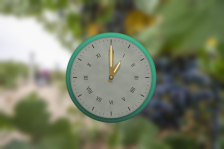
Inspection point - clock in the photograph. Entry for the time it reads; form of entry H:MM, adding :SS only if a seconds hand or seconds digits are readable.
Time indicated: 1:00
